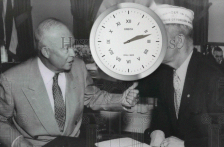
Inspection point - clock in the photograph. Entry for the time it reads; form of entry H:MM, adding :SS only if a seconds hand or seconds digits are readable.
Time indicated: 2:12
